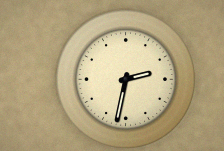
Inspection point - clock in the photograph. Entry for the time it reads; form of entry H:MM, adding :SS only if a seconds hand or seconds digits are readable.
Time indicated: 2:32
